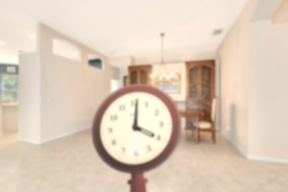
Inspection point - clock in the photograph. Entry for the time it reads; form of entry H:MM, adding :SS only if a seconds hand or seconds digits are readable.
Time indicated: 4:01
